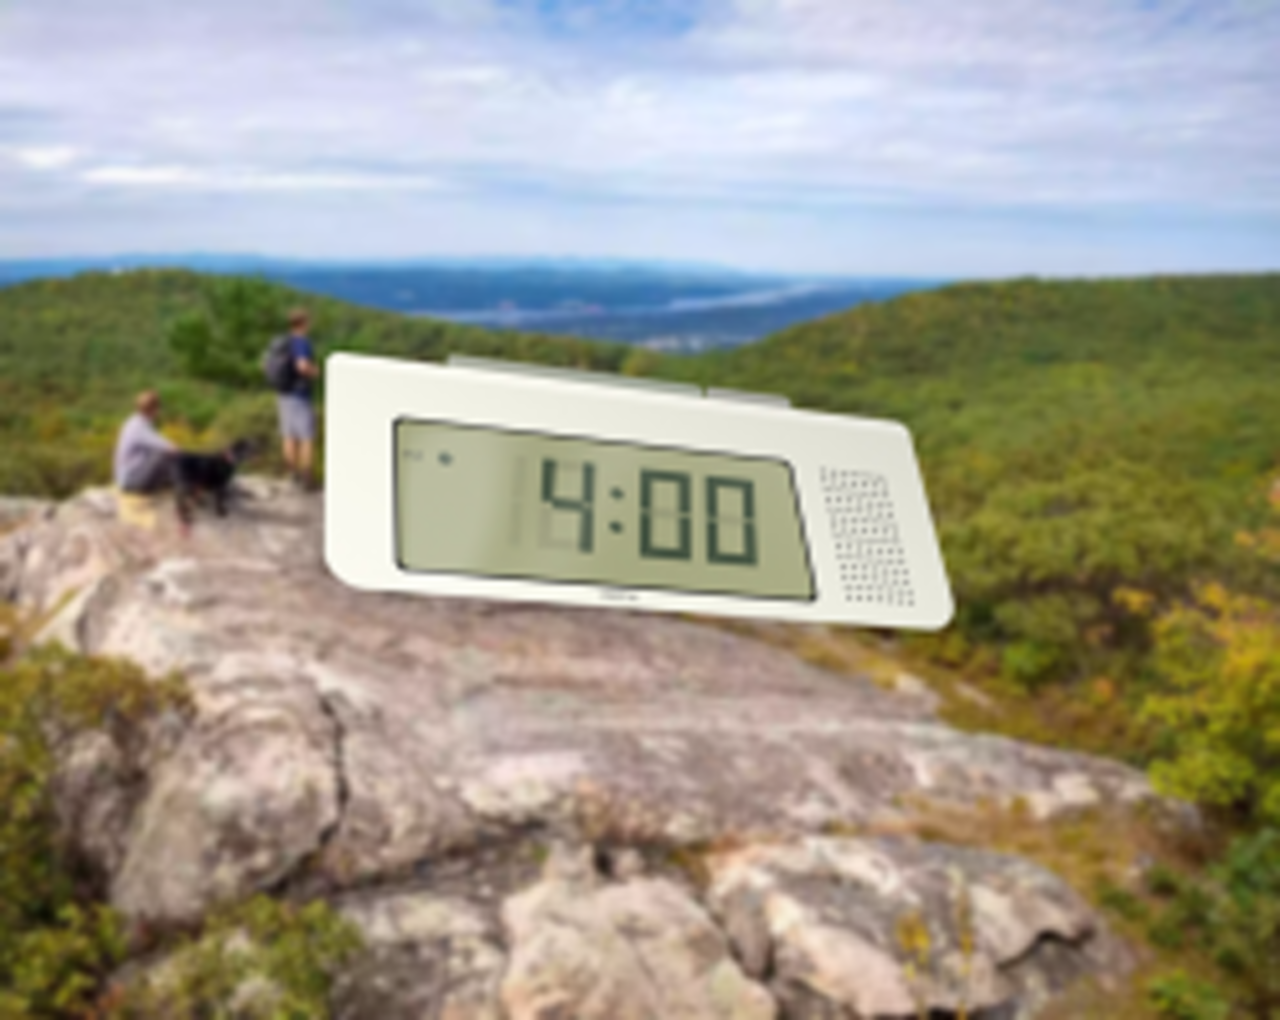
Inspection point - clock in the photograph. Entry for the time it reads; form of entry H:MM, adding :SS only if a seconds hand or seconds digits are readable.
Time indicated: 4:00
